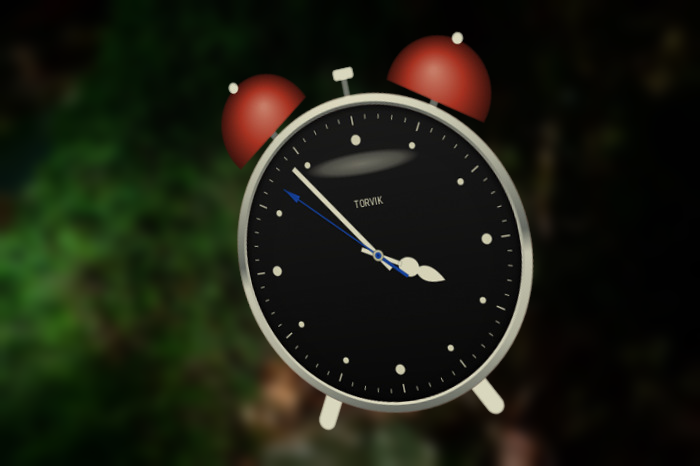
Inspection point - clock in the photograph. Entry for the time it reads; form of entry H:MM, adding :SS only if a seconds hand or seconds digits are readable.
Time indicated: 3:53:52
